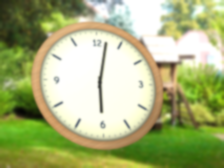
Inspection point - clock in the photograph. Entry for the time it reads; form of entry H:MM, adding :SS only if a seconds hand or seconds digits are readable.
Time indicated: 6:02
